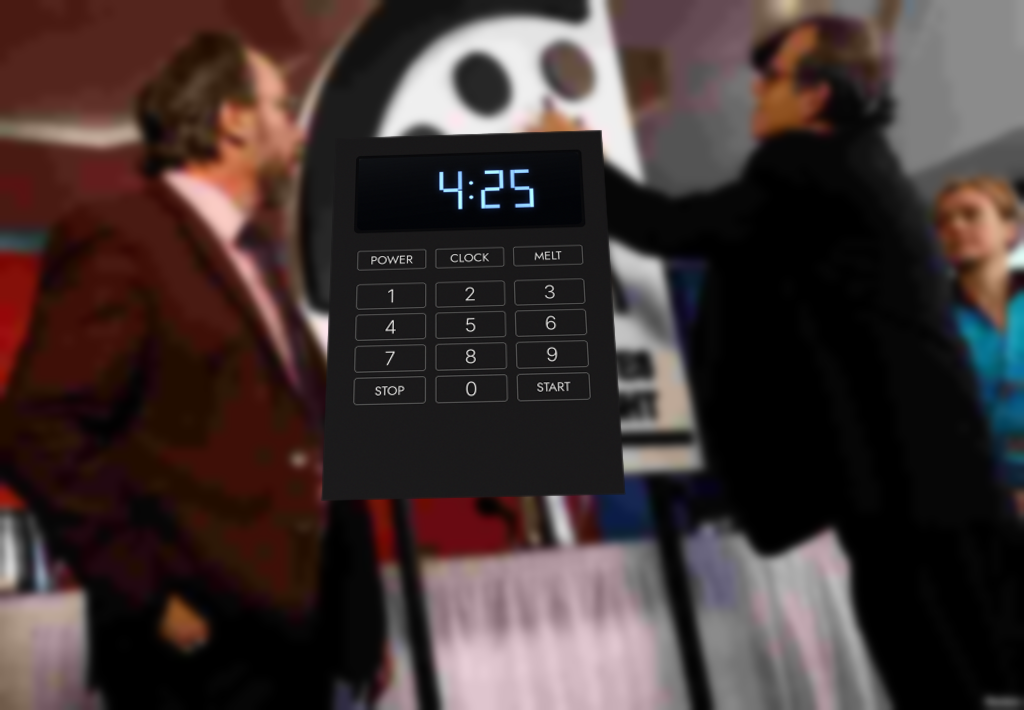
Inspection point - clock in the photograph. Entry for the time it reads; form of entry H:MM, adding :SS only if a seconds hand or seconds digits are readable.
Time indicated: 4:25
